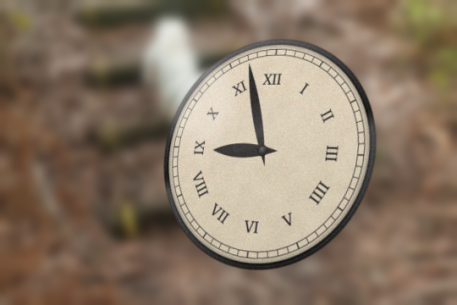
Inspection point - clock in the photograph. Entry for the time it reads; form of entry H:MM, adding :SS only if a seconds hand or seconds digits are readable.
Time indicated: 8:57
